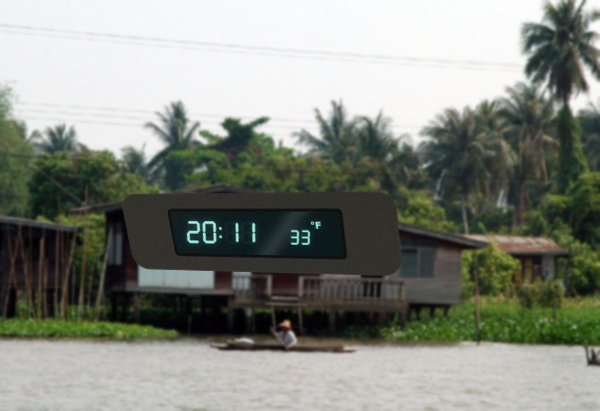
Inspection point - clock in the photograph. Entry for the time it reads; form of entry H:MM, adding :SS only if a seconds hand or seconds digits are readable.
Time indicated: 20:11
